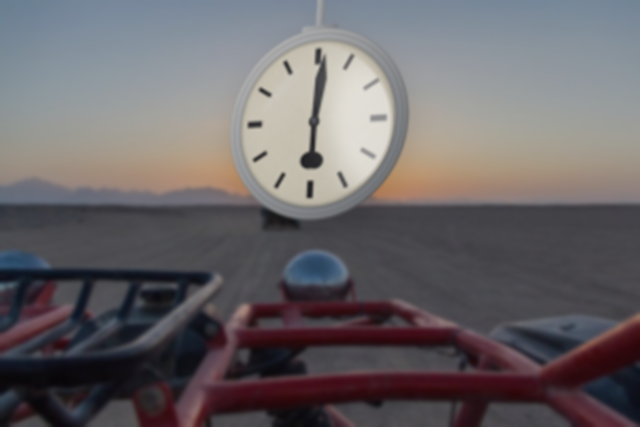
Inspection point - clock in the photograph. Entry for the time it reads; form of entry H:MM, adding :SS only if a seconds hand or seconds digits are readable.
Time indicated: 6:01
